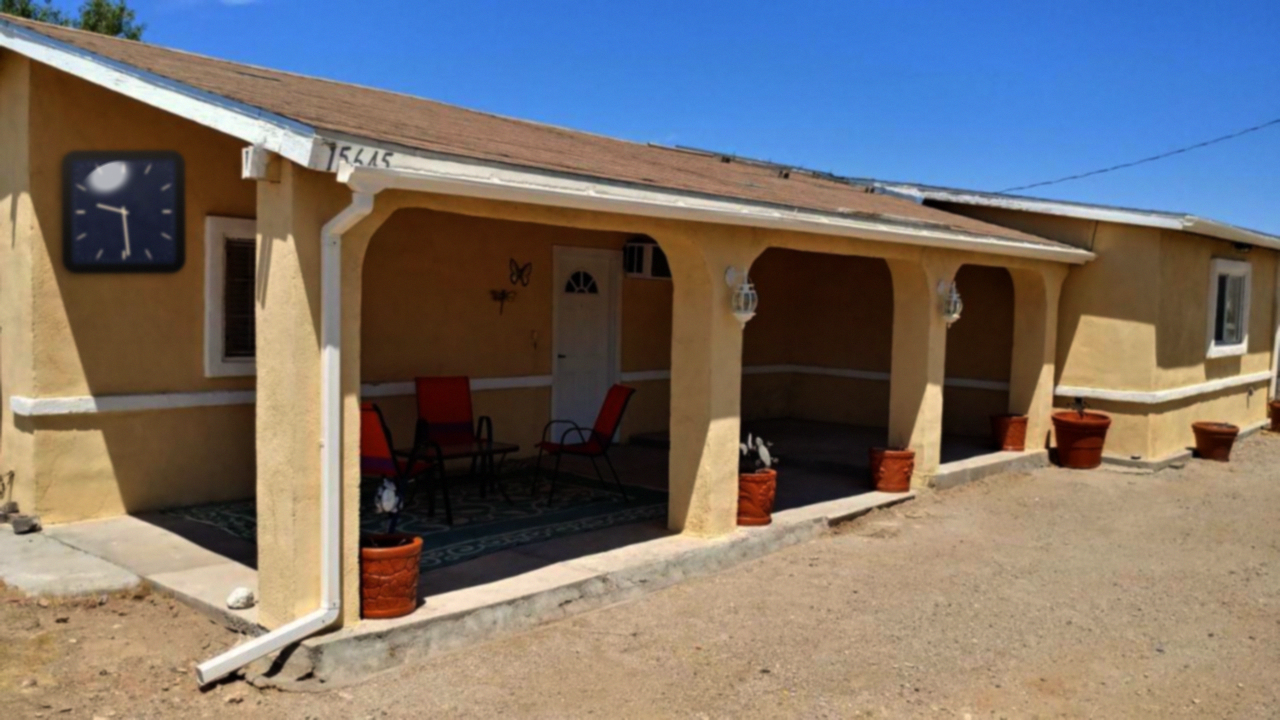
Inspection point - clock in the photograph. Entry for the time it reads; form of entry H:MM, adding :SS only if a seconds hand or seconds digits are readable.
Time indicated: 9:29
